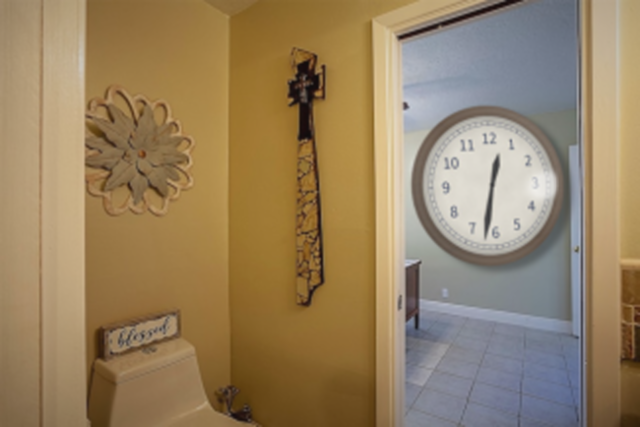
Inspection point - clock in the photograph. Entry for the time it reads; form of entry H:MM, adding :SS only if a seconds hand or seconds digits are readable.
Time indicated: 12:32
